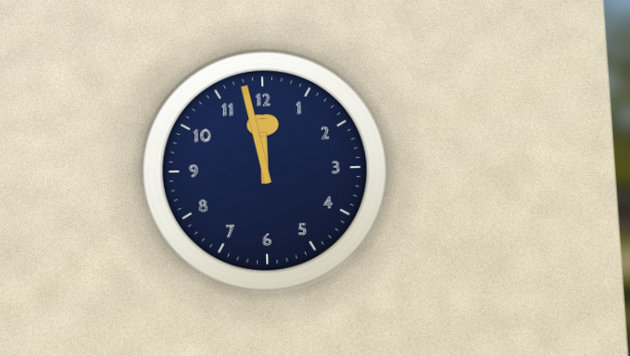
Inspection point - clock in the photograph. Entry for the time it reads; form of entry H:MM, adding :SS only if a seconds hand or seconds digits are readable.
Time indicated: 11:58
